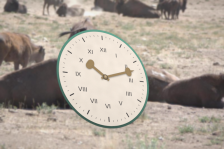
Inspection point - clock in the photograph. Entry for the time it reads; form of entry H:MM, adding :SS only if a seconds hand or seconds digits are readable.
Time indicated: 10:12
